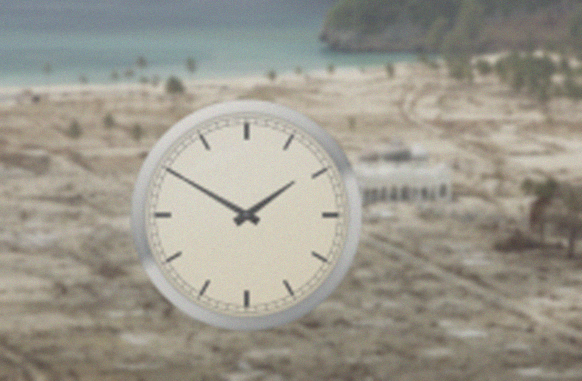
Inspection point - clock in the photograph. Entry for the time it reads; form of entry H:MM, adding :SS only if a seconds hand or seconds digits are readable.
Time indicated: 1:50
